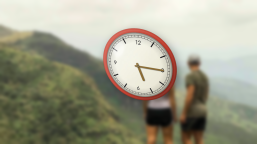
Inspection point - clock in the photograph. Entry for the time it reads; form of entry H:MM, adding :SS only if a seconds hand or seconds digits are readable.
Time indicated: 5:15
